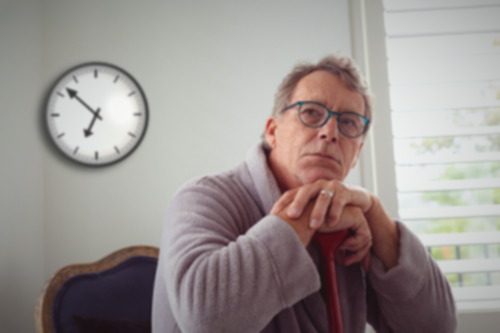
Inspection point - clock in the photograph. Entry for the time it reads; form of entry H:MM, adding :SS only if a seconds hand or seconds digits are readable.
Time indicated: 6:52
